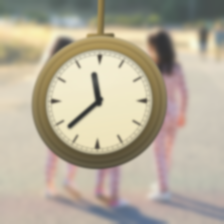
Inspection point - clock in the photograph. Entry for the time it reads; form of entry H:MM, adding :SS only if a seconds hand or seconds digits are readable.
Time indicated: 11:38
